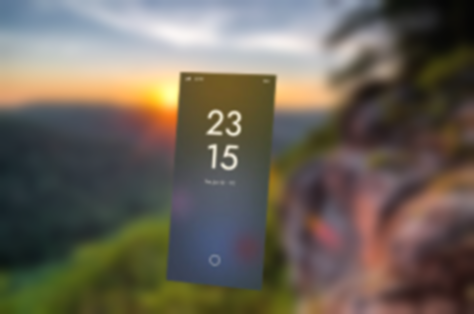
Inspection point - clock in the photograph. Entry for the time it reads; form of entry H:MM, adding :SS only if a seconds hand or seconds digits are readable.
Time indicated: 23:15
